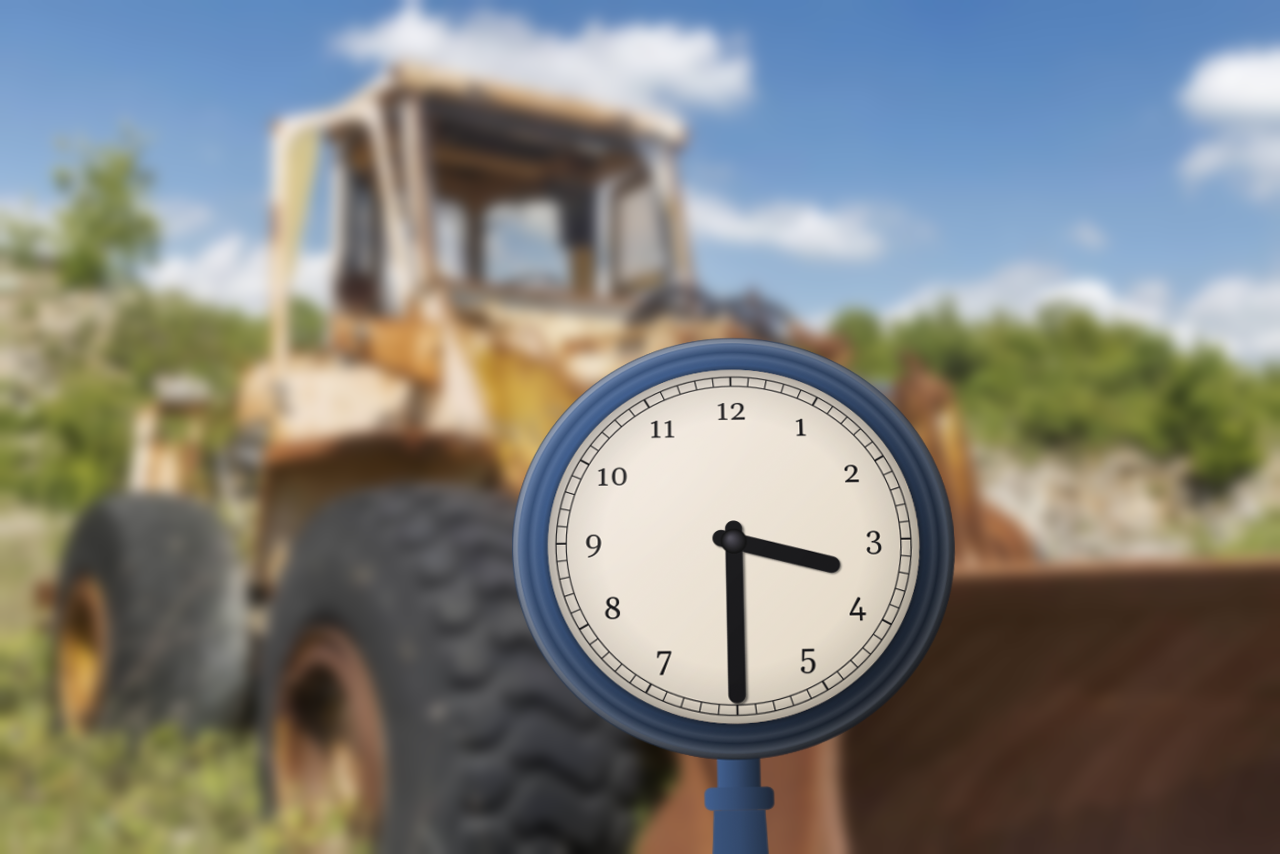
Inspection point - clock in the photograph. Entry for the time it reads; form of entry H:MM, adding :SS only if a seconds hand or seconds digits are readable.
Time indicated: 3:30
